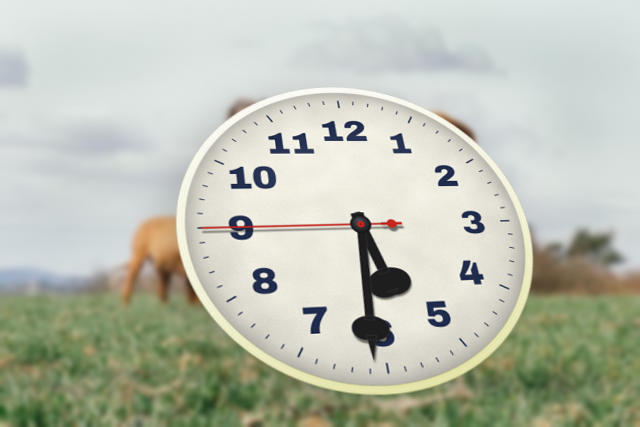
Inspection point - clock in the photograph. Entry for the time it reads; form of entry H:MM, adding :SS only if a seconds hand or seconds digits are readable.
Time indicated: 5:30:45
